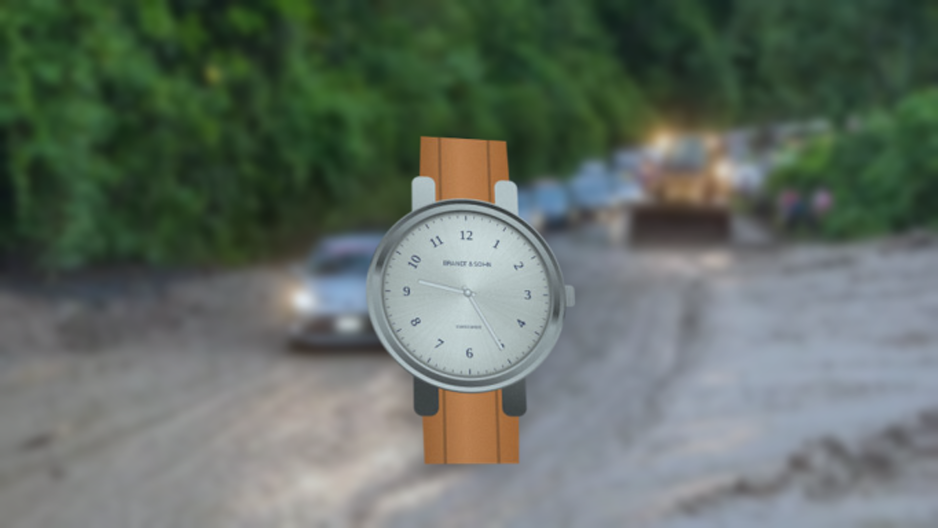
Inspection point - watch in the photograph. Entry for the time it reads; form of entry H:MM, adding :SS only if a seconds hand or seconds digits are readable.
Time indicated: 9:25
